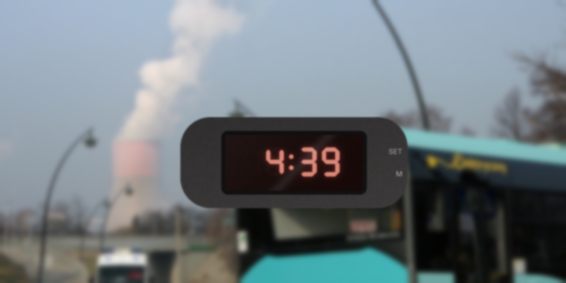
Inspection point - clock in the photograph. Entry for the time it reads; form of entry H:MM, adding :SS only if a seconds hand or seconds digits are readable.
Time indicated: 4:39
